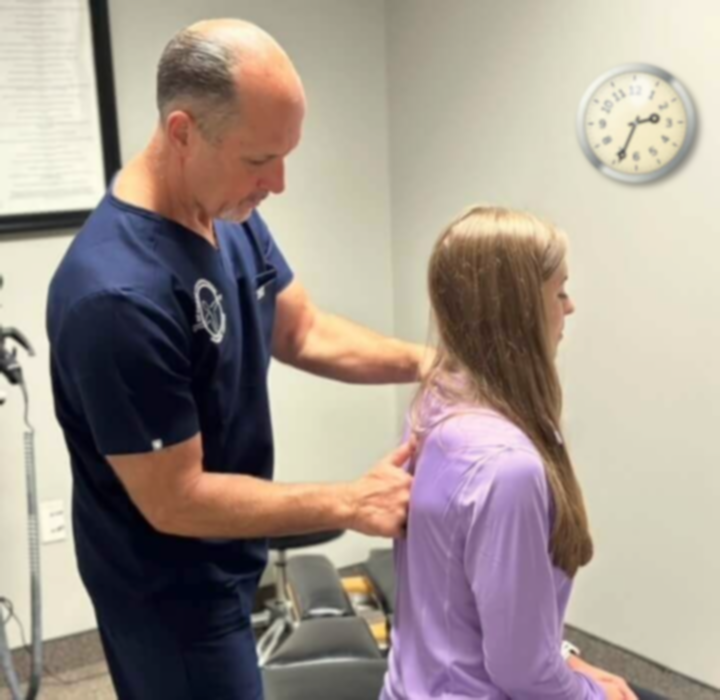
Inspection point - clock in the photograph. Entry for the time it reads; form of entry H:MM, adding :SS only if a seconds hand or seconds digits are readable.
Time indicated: 2:34
